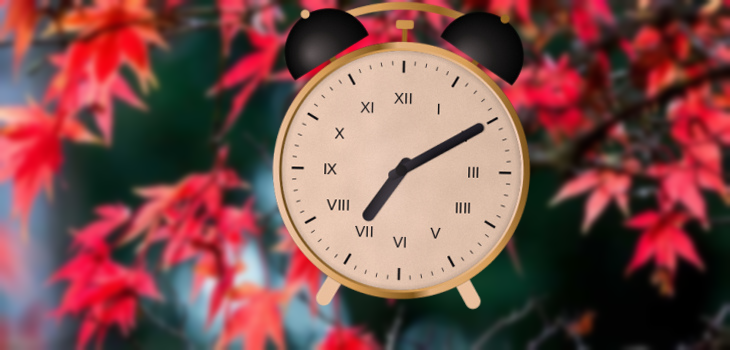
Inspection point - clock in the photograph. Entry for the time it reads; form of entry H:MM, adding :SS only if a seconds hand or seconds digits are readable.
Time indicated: 7:10
